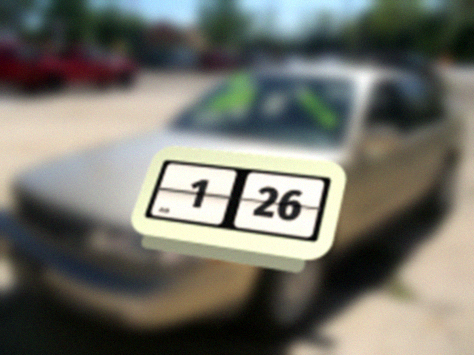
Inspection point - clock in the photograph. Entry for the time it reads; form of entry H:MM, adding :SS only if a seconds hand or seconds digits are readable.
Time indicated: 1:26
